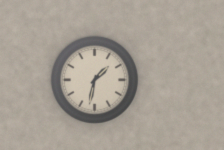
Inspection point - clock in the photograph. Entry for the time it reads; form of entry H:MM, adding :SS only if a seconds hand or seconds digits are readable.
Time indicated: 1:32
